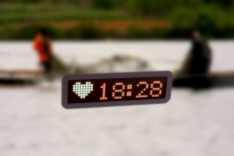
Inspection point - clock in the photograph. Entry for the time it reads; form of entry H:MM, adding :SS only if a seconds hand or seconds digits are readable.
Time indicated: 18:28
